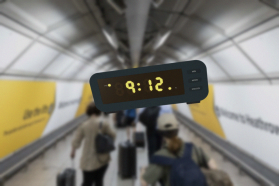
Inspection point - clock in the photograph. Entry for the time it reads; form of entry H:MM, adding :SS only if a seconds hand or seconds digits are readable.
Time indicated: 9:12
